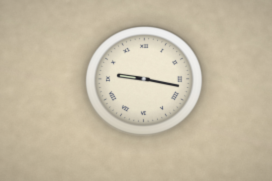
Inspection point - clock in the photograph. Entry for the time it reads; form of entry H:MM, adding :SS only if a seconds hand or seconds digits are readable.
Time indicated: 9:17
